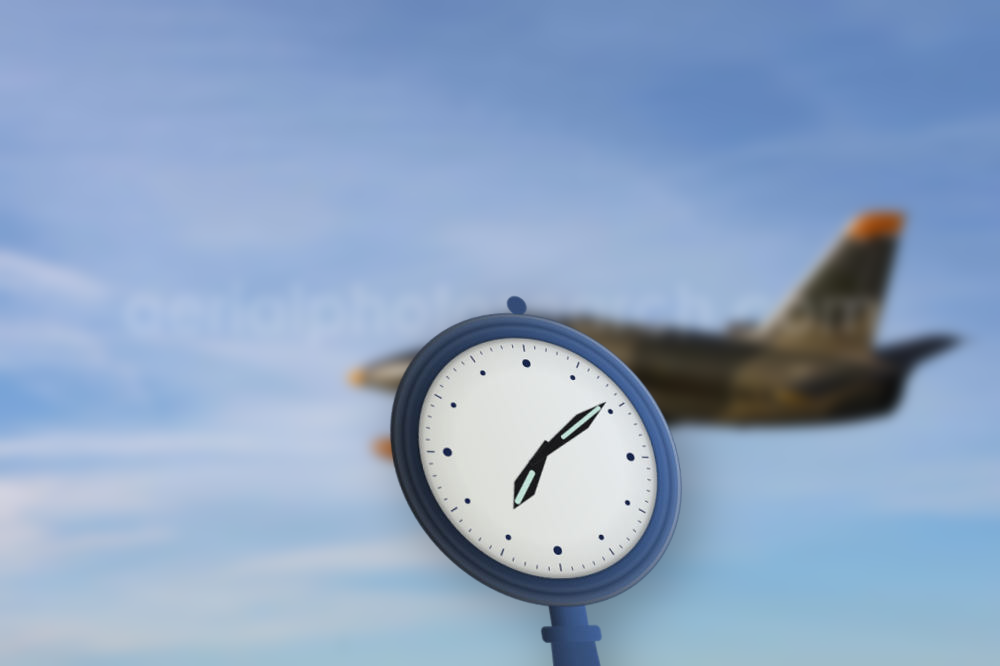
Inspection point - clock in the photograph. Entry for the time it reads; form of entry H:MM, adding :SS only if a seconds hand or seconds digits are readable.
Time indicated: 7:09
